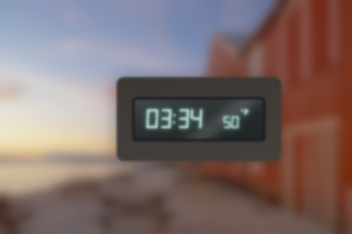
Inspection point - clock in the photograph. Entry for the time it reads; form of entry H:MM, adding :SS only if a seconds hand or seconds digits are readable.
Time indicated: 3:34
